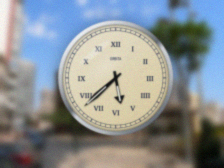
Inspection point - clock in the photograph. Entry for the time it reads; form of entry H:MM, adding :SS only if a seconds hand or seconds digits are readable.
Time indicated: 5:38
